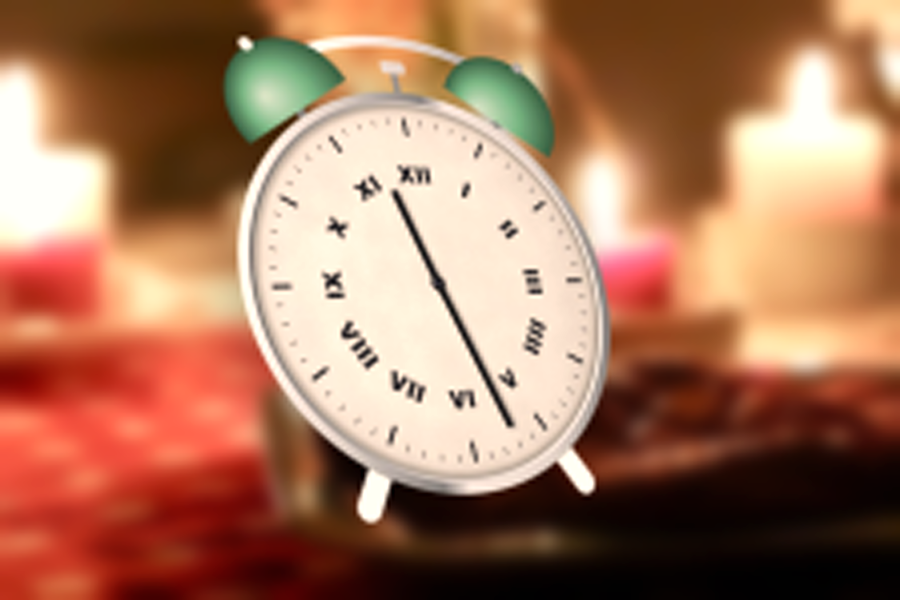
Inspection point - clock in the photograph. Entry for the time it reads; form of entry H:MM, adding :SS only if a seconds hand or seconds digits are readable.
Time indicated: 11:27
